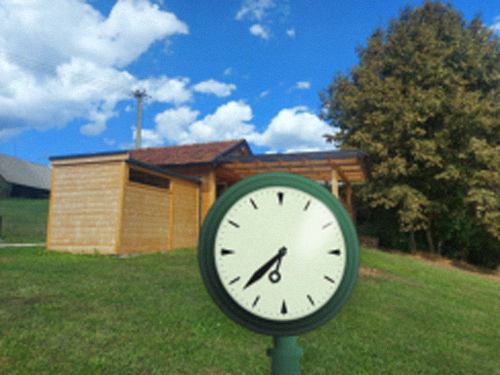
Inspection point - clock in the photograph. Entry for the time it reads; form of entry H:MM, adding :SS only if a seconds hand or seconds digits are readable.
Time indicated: 6:38
